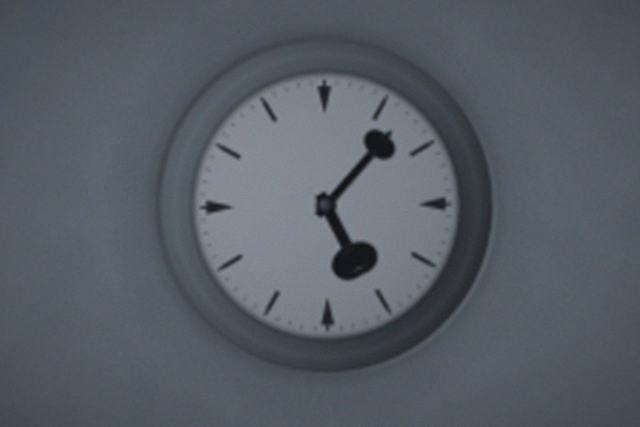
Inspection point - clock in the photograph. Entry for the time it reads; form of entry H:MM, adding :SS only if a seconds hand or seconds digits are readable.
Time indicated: 5:07
